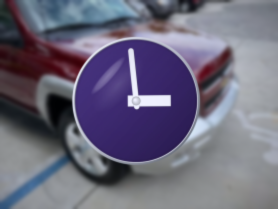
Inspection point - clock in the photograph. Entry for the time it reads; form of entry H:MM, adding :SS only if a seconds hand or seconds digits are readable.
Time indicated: 2:59
